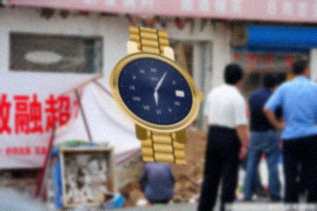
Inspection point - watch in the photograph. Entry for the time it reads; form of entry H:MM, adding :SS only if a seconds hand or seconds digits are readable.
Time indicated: 6:05
